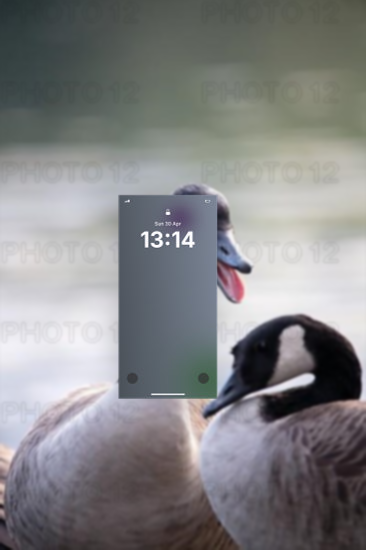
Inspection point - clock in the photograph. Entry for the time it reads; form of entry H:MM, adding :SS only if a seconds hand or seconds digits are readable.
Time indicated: 13:14
